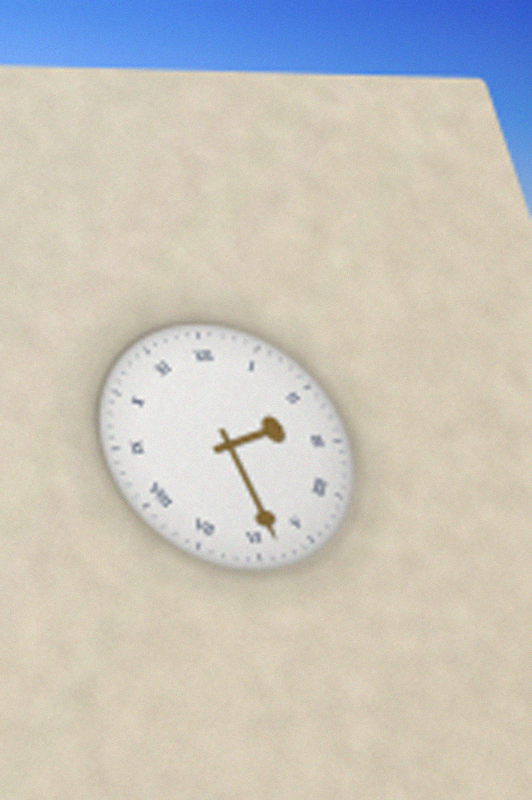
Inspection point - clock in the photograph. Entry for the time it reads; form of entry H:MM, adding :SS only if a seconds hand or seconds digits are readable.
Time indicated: 2:28
